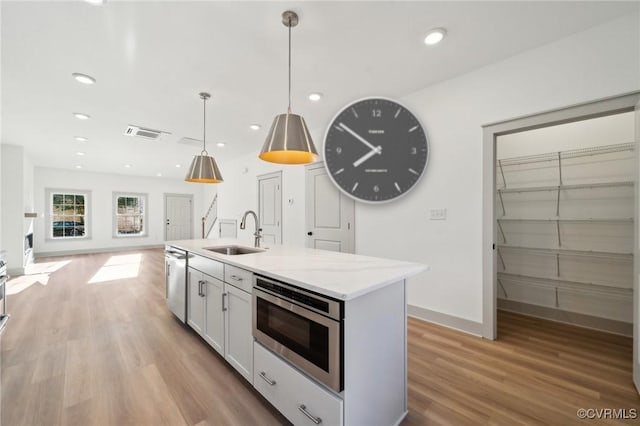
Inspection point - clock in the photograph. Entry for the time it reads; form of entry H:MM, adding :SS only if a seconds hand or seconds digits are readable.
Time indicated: 7:51
